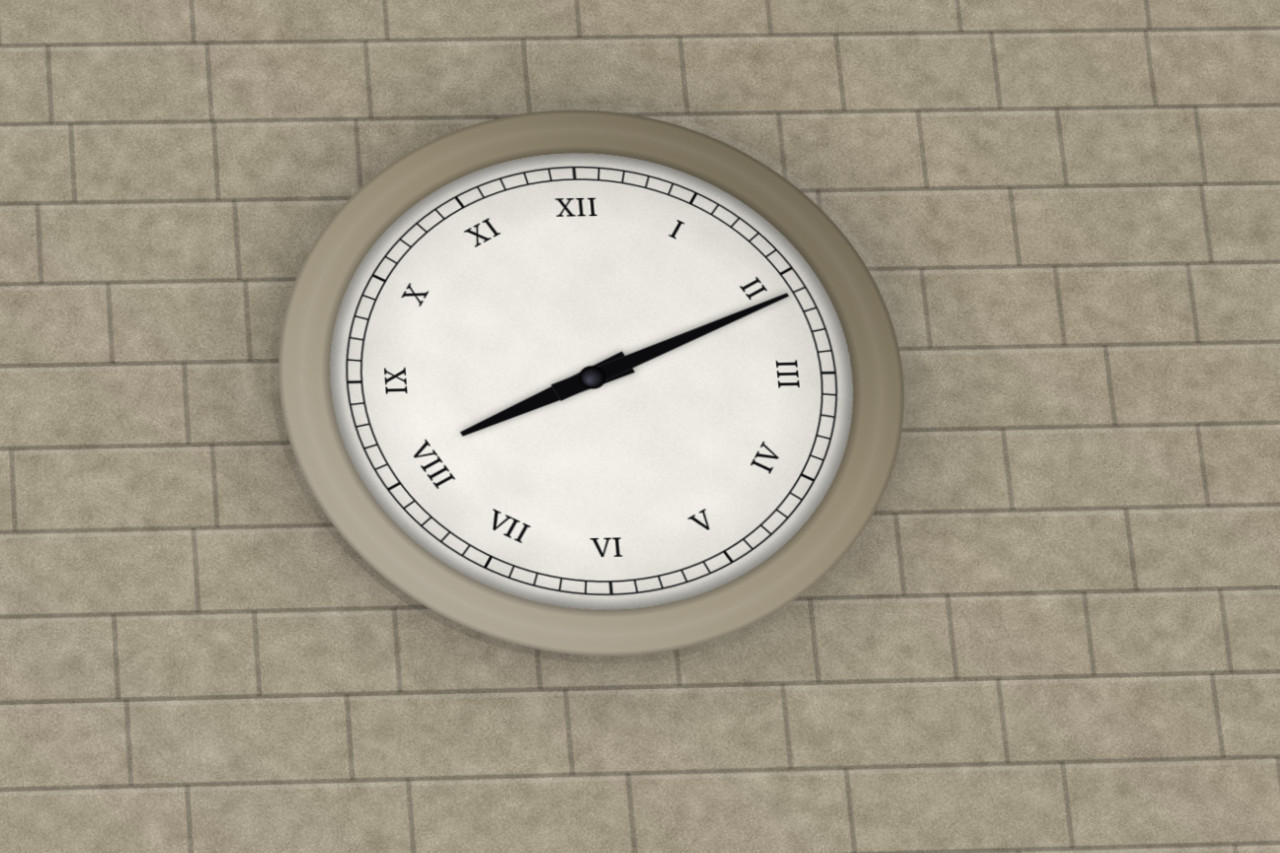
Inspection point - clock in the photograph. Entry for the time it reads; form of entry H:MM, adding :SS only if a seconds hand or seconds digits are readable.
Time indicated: 8:11
